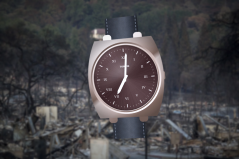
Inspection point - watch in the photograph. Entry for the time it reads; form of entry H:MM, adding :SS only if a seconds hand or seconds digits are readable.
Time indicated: 7:01
